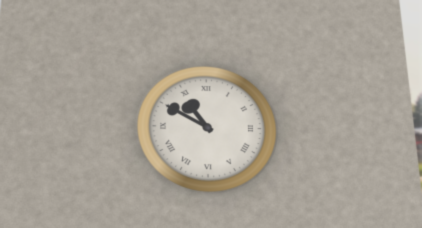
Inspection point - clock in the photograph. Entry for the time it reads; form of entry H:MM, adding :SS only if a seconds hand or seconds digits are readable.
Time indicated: 10:50
